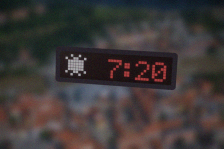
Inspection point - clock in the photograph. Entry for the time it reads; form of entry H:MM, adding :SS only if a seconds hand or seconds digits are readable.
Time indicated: 7:20
